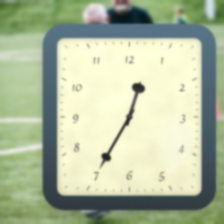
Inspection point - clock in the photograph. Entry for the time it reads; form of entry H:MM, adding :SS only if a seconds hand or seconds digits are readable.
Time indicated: 12:35
